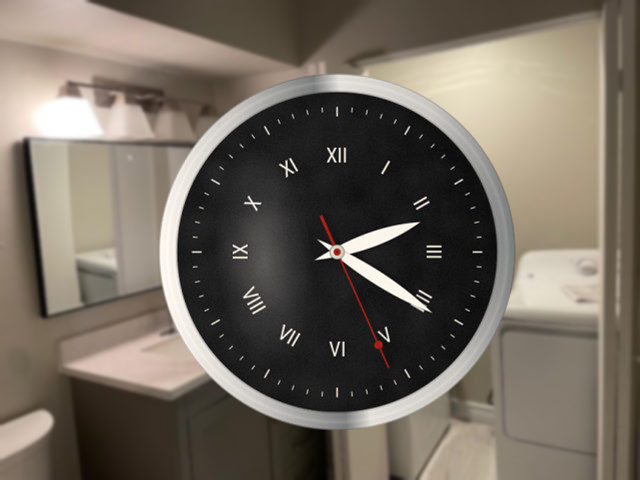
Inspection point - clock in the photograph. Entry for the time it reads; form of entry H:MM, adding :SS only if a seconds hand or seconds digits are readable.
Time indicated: 2:20:26
